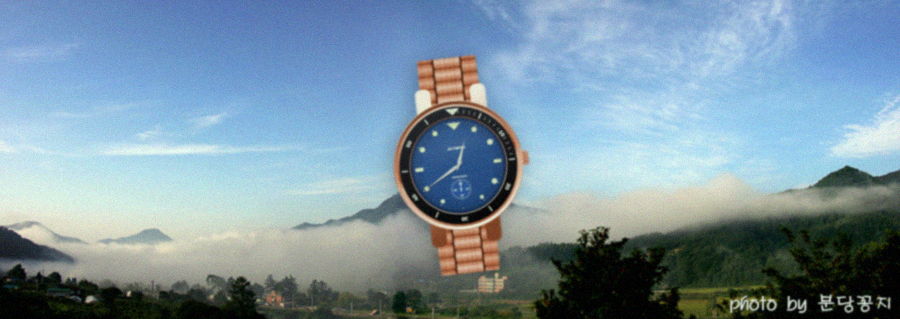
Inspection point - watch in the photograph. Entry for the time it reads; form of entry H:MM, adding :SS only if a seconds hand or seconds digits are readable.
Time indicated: 12:40
